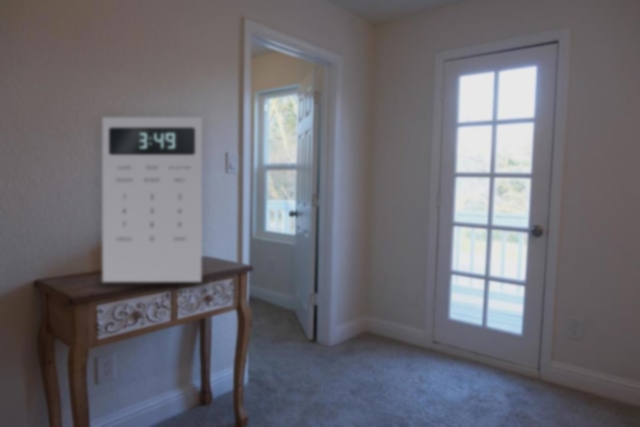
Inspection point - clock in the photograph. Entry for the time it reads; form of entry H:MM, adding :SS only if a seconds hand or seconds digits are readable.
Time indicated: 3:49
